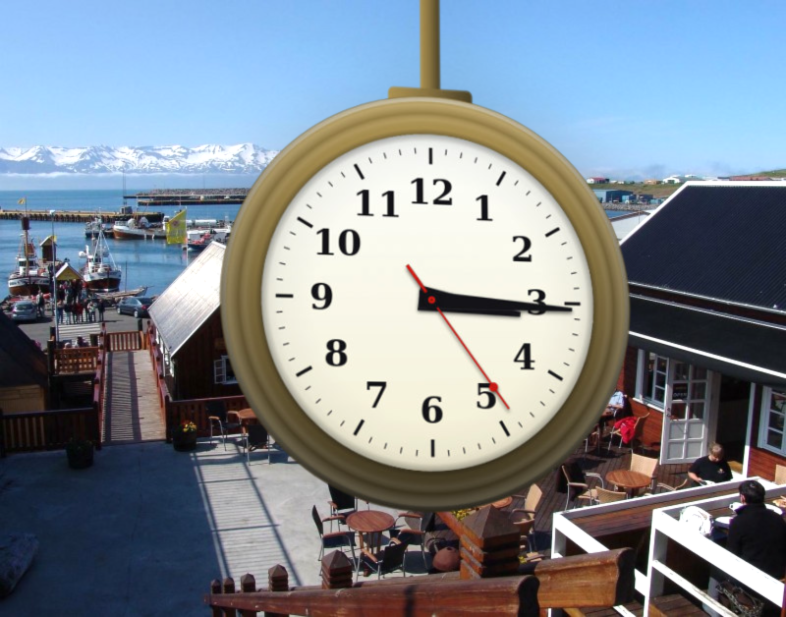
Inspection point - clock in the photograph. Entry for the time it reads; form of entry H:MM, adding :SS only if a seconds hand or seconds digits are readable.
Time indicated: 3:15:24
